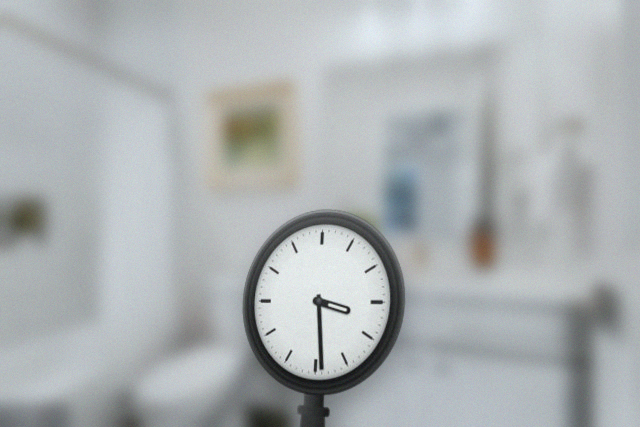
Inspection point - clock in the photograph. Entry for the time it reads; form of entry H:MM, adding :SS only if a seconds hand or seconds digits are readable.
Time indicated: 3:29
